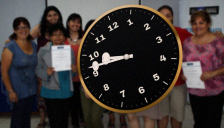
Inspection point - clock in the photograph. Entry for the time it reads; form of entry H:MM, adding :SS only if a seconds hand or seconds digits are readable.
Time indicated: 9:47
